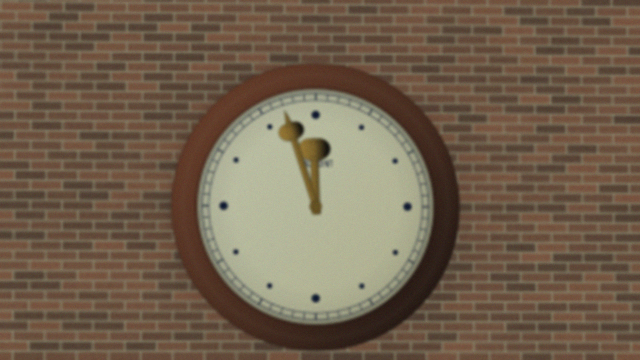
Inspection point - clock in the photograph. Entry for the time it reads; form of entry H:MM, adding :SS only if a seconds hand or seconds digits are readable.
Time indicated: 11:57
